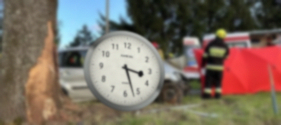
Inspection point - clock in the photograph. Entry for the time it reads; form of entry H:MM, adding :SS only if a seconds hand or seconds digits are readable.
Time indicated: 3:27
